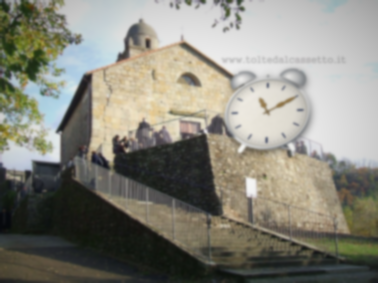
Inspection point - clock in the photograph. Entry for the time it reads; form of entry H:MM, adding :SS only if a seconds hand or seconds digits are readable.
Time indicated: 11:10
